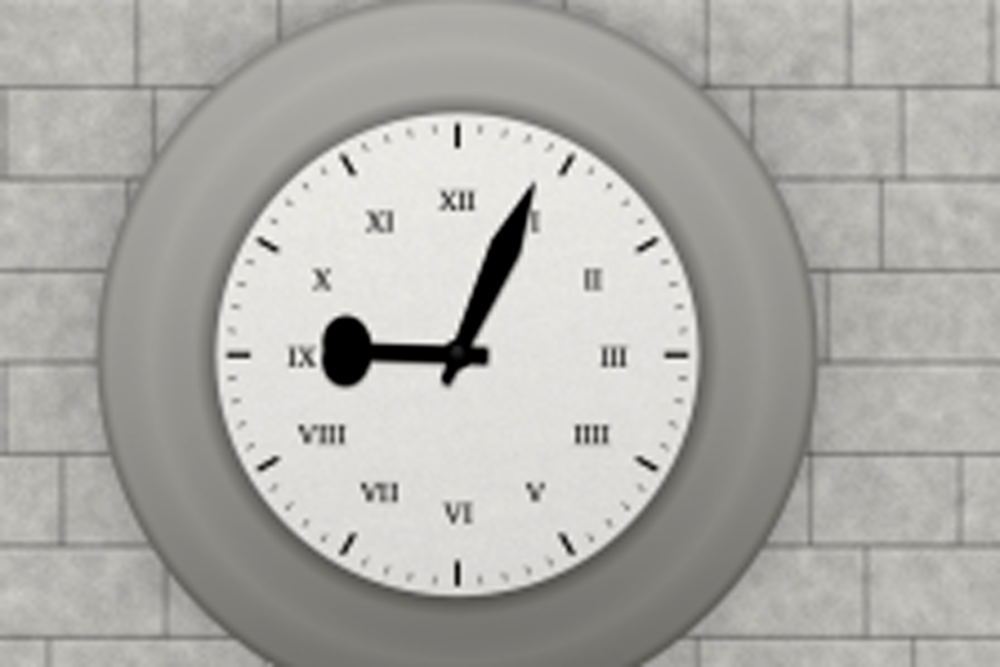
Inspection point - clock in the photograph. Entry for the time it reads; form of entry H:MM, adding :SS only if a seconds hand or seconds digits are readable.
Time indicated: 9:04
